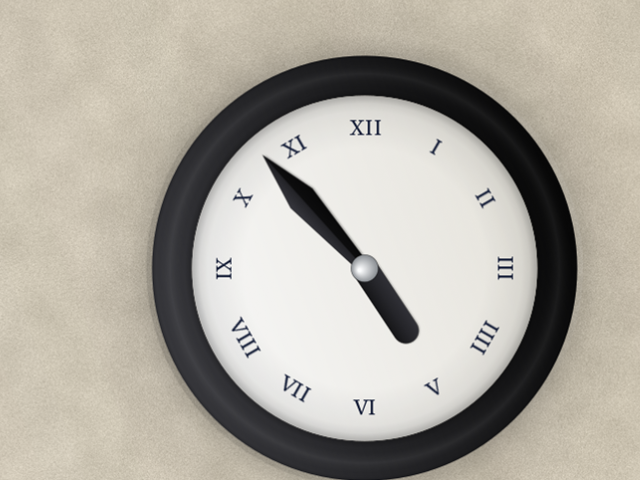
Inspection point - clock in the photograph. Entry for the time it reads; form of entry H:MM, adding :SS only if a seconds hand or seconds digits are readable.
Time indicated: 4:53
